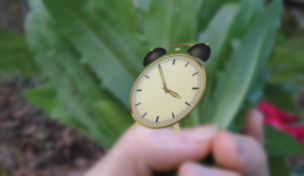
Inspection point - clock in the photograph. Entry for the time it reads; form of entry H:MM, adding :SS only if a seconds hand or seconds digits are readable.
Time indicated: 3:55
